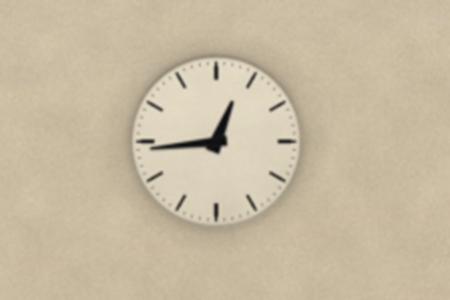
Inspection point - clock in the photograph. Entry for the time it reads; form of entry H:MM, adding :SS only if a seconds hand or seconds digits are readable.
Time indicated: 12:44
